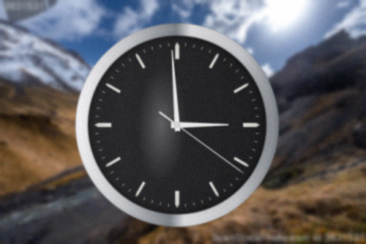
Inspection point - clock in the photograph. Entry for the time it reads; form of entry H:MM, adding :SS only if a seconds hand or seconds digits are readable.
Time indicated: 2:59:21
